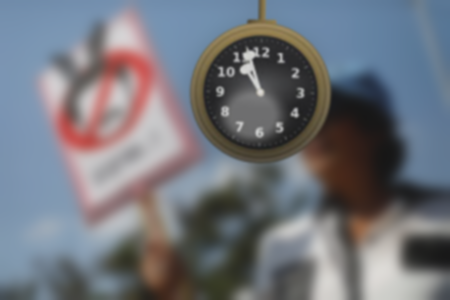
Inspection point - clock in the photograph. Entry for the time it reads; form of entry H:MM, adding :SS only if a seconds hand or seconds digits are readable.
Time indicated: 10:57
